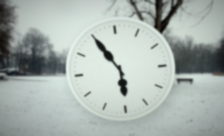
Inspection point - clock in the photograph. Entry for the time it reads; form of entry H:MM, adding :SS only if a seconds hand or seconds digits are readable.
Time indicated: 5:55
